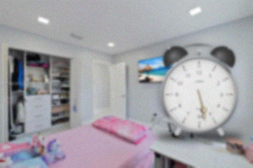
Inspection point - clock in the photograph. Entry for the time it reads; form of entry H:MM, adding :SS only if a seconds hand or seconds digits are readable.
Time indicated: 5:28
